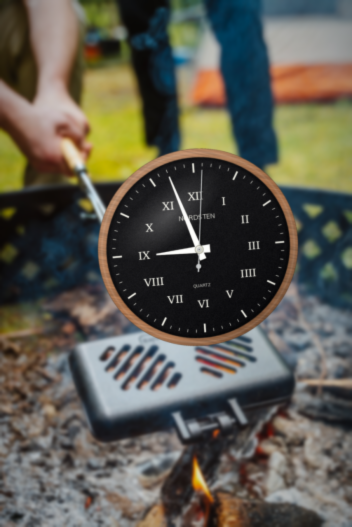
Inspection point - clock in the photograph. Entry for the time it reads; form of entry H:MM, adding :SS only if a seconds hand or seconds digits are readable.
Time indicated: 8:57:01
